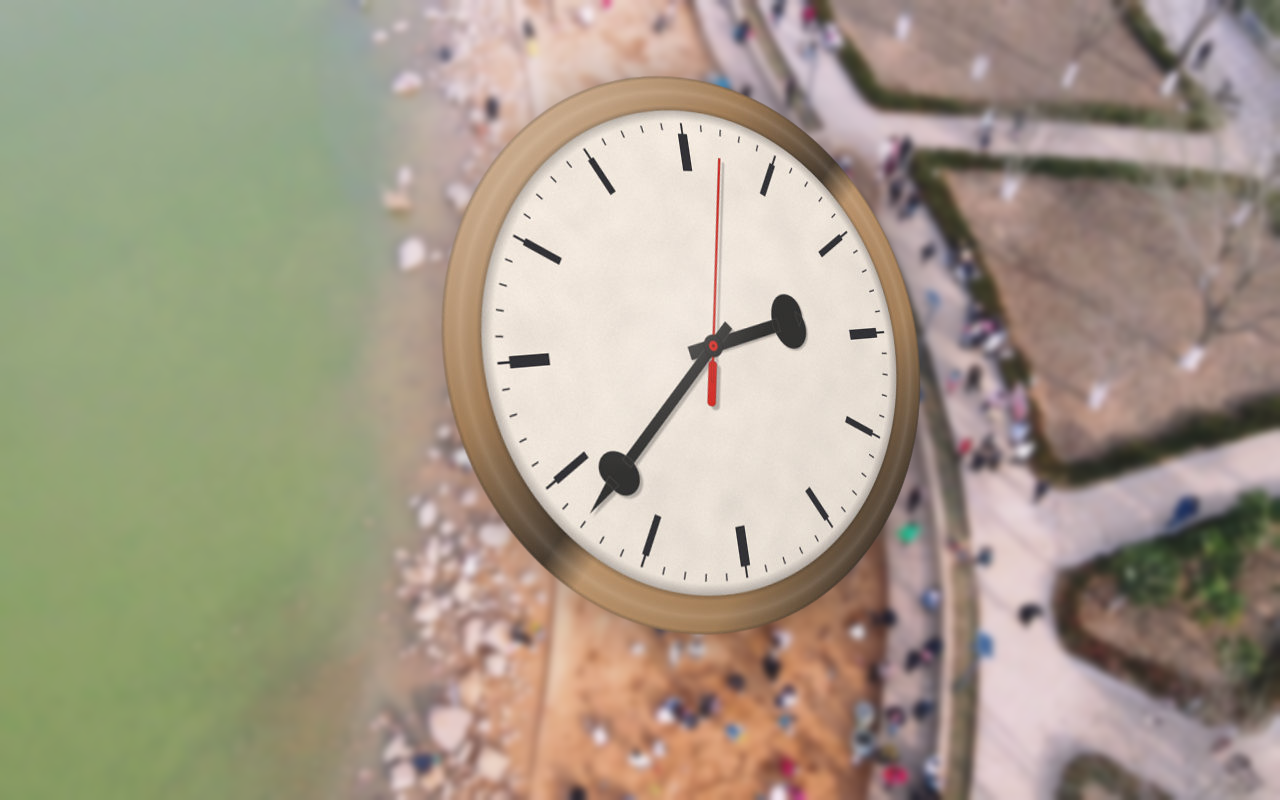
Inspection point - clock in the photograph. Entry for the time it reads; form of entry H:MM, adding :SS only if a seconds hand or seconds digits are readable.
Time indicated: 2:38:02
